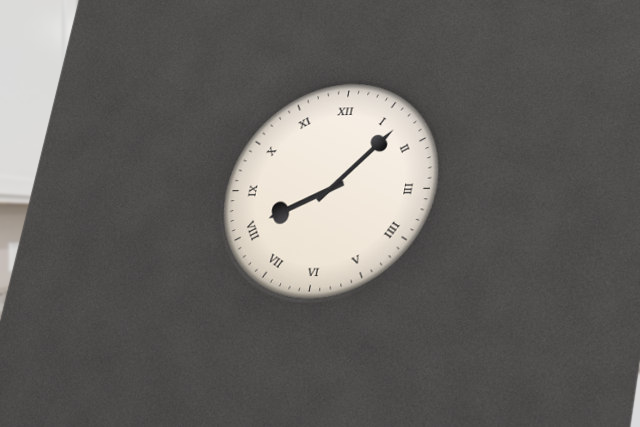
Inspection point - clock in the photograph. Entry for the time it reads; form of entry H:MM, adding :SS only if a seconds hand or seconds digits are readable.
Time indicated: 8:07
